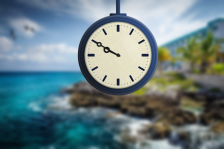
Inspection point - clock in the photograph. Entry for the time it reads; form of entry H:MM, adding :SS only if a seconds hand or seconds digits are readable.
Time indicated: 9:50
